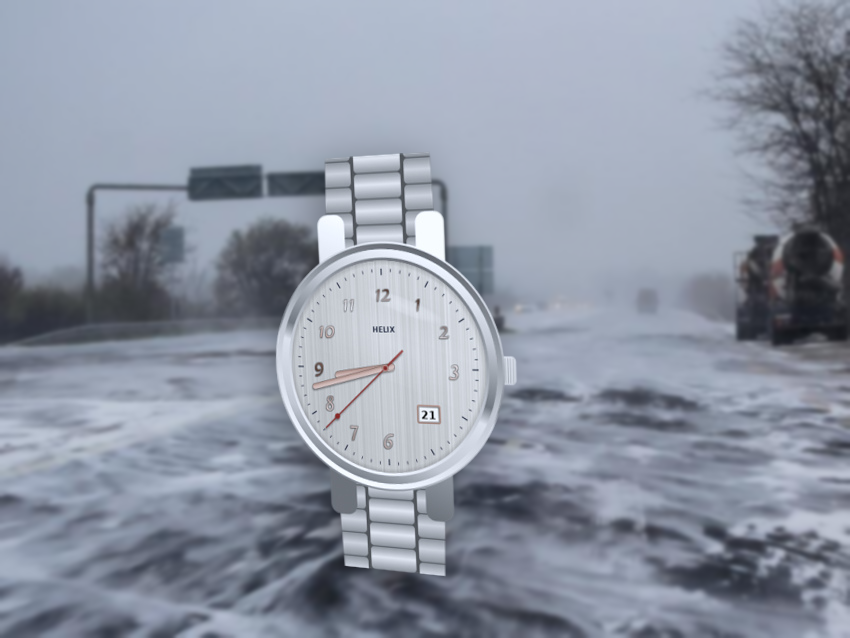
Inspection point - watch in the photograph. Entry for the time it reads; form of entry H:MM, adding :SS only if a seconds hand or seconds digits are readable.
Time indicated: 8:42:38
